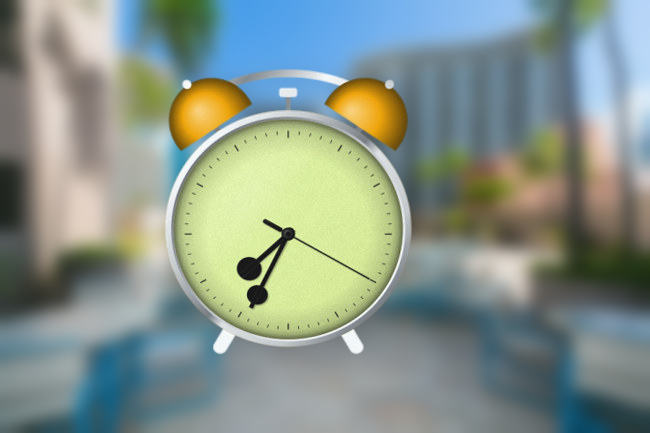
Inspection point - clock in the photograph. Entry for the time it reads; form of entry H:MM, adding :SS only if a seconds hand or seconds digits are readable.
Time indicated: 7:34:20
